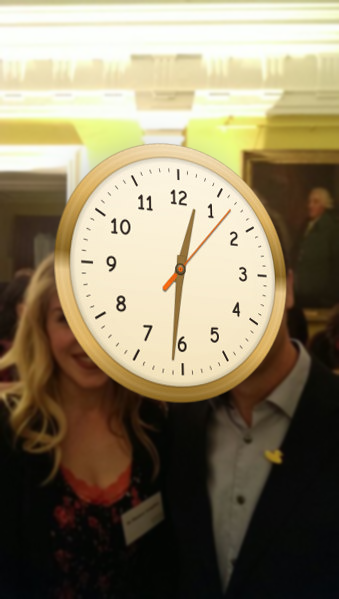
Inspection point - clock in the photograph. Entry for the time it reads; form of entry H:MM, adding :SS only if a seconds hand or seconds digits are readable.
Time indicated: 12:31:07
